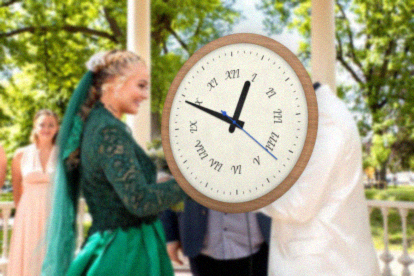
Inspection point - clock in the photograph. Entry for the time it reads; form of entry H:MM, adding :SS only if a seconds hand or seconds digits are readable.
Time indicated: 12:49:22
